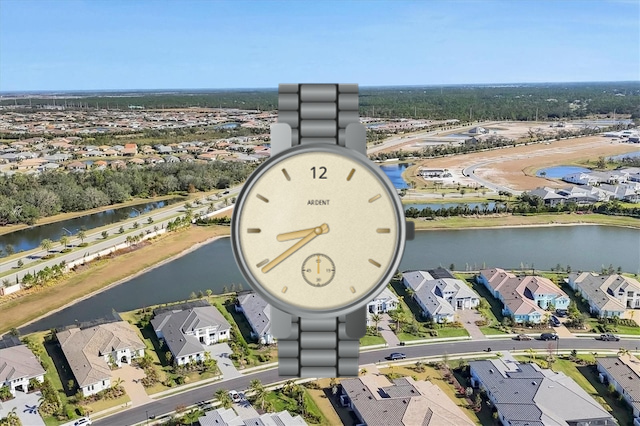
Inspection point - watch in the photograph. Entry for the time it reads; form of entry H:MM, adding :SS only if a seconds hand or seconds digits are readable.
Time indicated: 8:39
